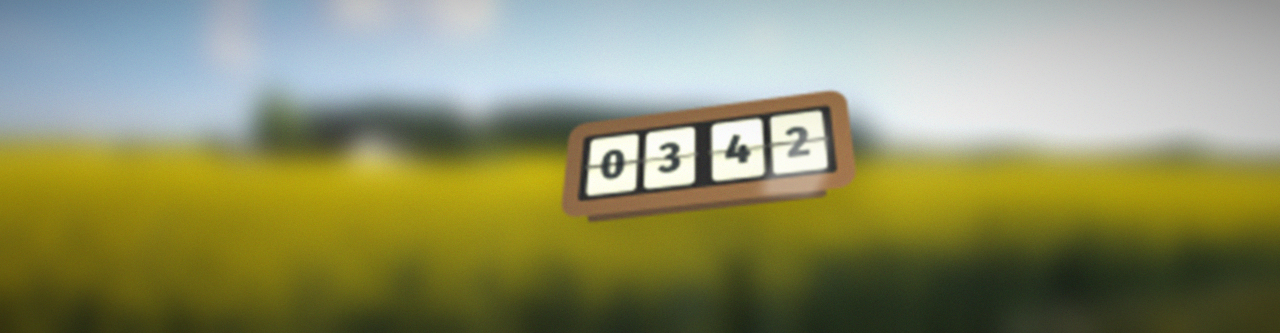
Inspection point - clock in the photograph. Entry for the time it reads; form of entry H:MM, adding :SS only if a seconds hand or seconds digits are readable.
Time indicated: 3:42
